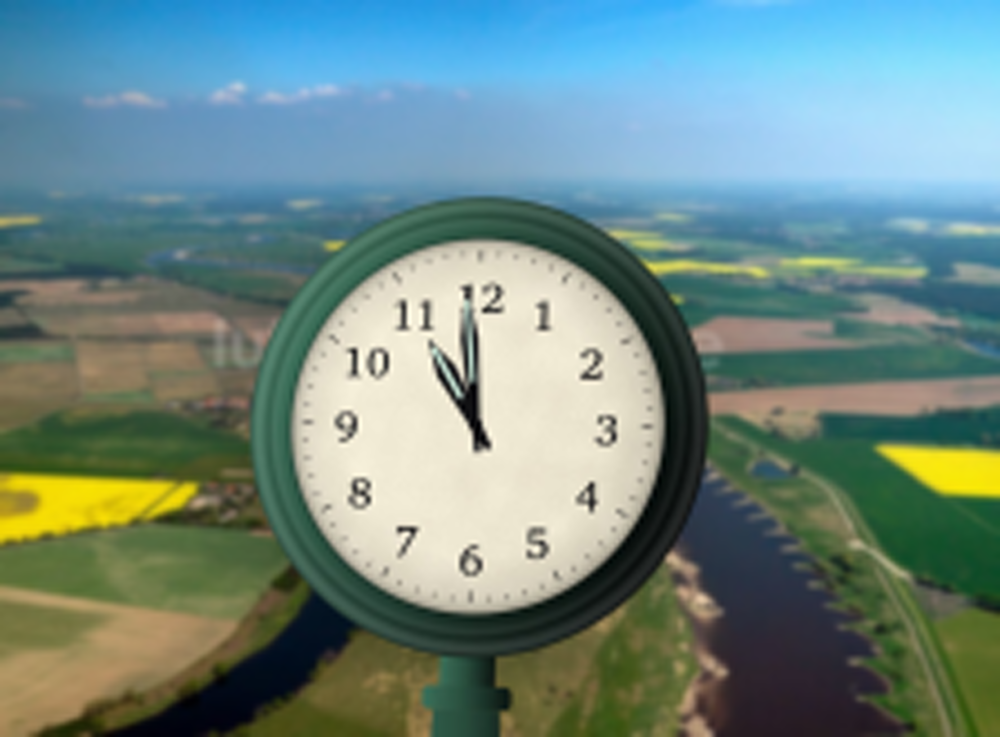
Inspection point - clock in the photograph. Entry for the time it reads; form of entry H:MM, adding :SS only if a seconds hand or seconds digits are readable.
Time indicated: 10:59
